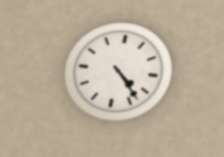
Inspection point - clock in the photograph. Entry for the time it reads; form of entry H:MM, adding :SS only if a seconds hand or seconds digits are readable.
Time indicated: 4:23
